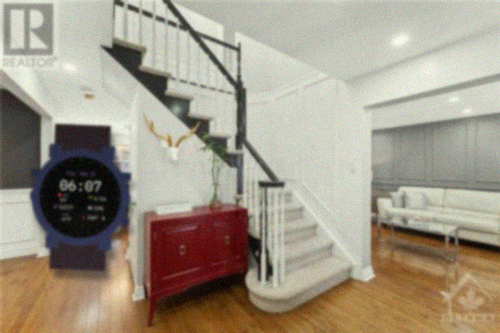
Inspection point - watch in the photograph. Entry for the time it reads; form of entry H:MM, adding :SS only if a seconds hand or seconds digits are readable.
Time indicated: 6:07
